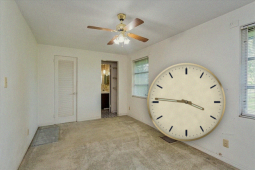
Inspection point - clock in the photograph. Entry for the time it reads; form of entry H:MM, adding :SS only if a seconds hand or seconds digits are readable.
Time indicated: 3:46
